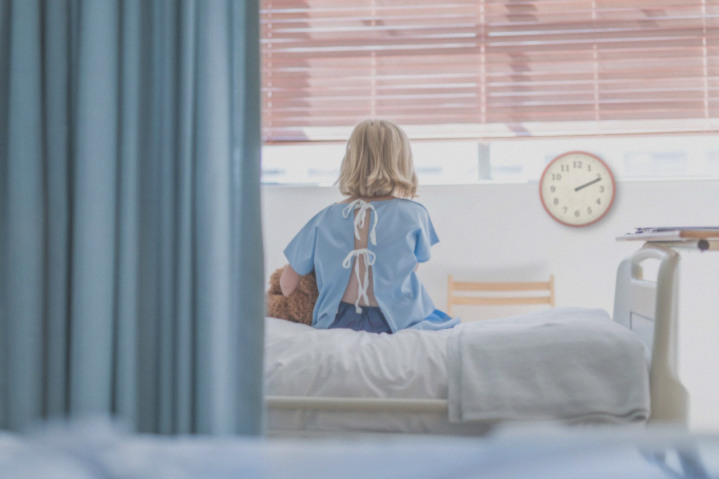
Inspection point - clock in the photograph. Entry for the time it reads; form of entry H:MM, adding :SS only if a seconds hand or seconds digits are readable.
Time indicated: 2:11
